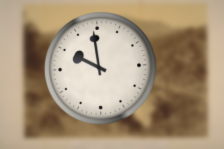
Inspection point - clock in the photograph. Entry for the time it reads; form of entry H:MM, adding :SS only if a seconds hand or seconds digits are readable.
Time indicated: 9:59
